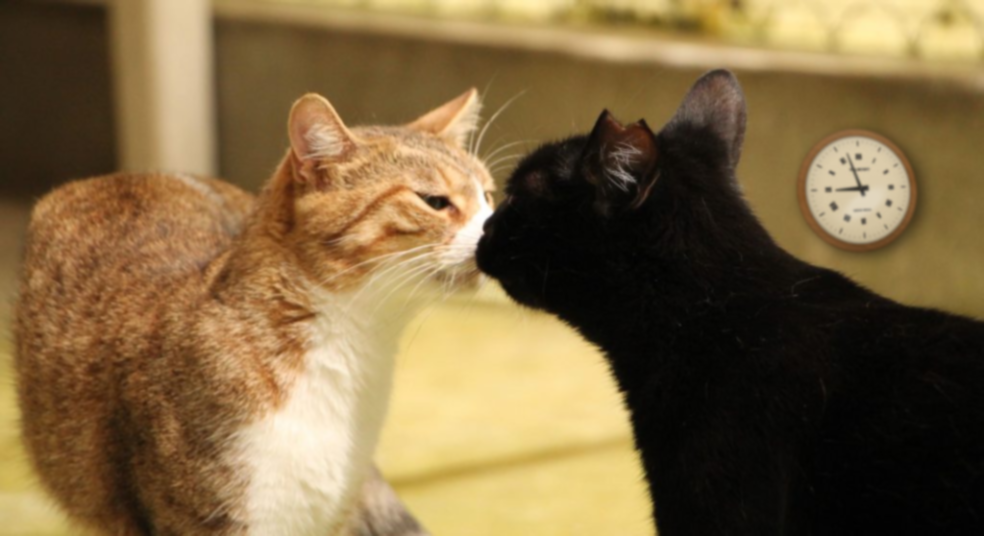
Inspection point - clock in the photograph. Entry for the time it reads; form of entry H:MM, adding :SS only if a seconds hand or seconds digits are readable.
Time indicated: 8:57
